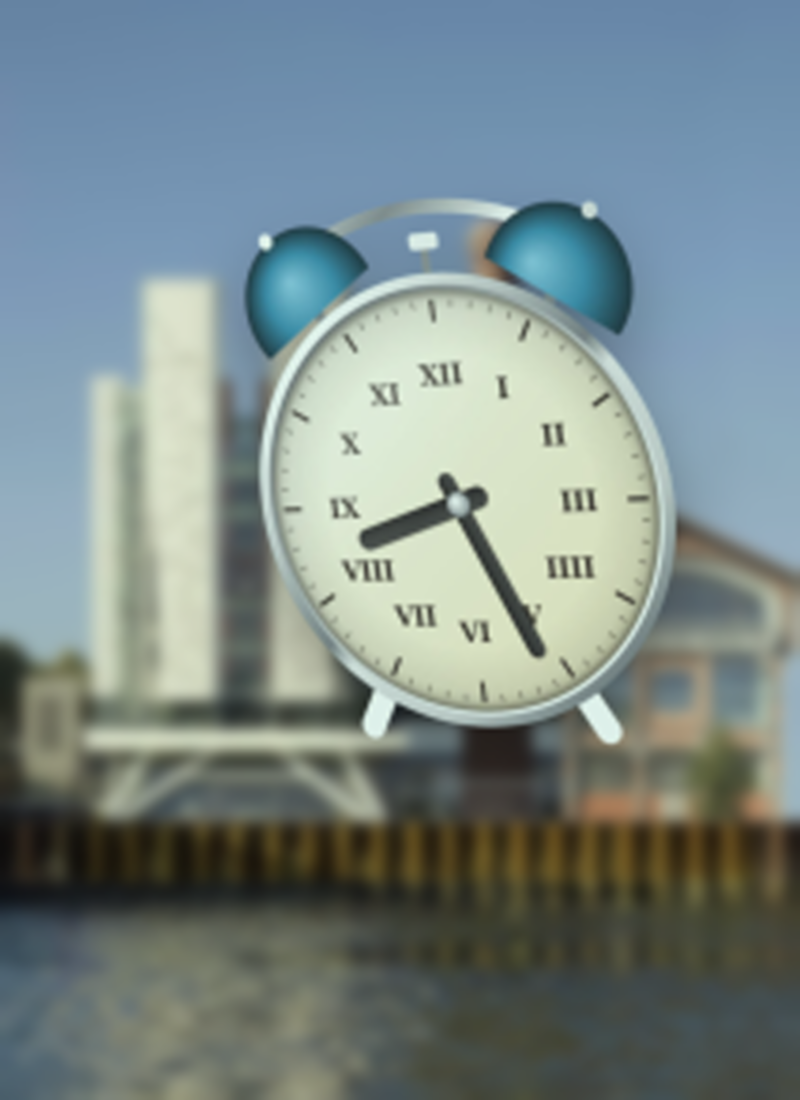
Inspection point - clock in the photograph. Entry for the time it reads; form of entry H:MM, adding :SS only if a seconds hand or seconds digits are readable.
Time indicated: 8:26
